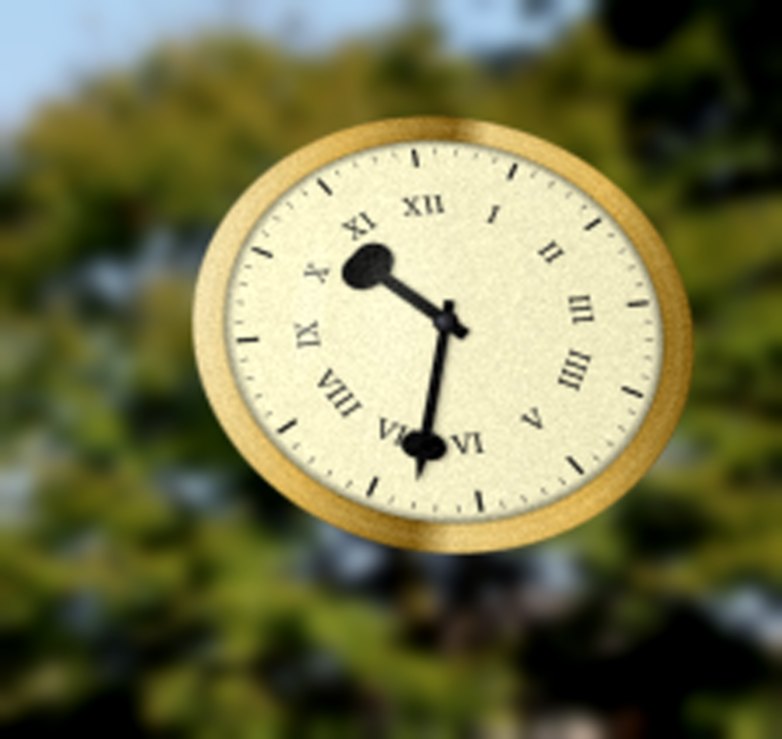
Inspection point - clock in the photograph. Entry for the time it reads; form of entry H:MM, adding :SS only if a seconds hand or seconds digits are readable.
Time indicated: 10:33
